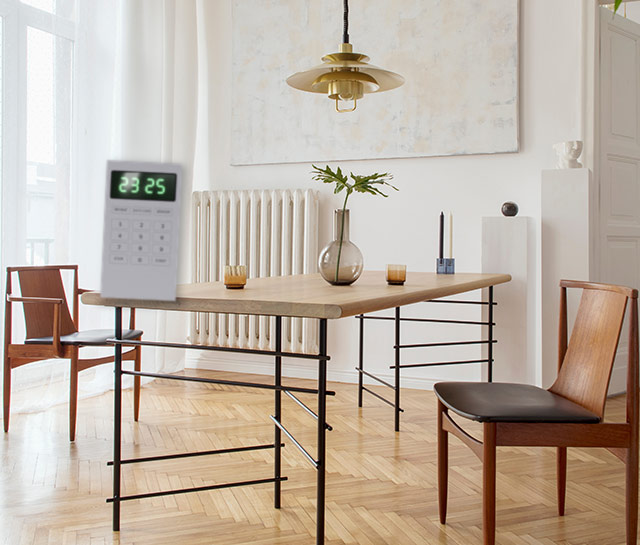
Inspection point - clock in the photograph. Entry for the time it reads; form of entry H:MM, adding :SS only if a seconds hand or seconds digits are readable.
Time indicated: 23:25
